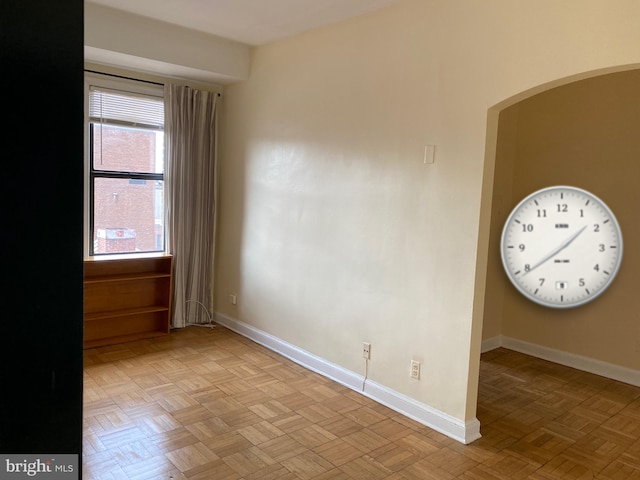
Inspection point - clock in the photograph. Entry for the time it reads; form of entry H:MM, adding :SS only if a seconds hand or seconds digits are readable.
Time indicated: 1:39
